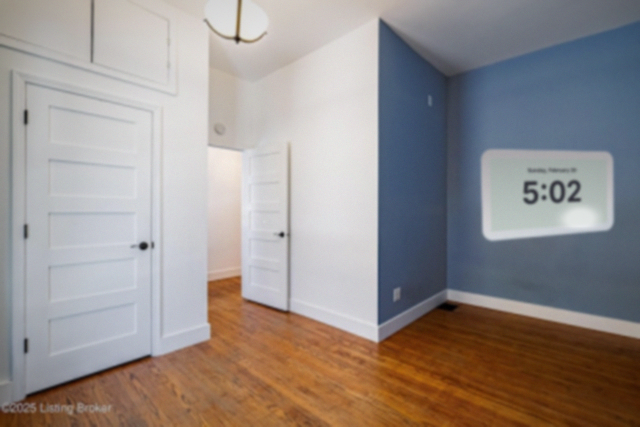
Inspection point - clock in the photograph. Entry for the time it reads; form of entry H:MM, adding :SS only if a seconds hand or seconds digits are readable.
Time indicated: 5:02
